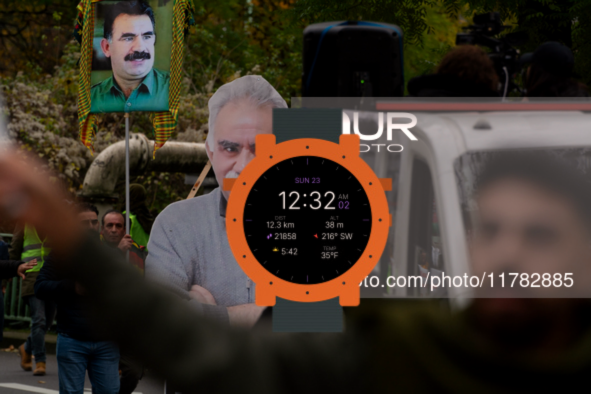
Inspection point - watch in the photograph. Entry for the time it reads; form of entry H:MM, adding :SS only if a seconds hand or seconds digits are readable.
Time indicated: 12:32:02
